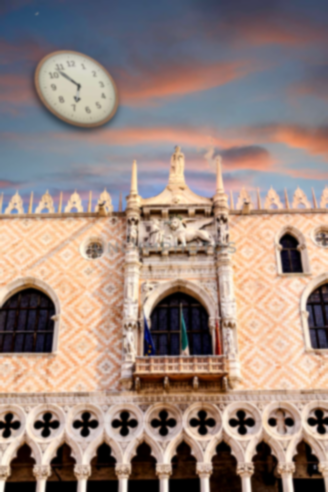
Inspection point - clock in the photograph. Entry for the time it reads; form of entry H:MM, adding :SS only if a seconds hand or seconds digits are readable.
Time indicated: 6:53
